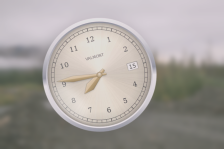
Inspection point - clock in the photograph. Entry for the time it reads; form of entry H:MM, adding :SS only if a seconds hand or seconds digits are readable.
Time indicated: 7:46
